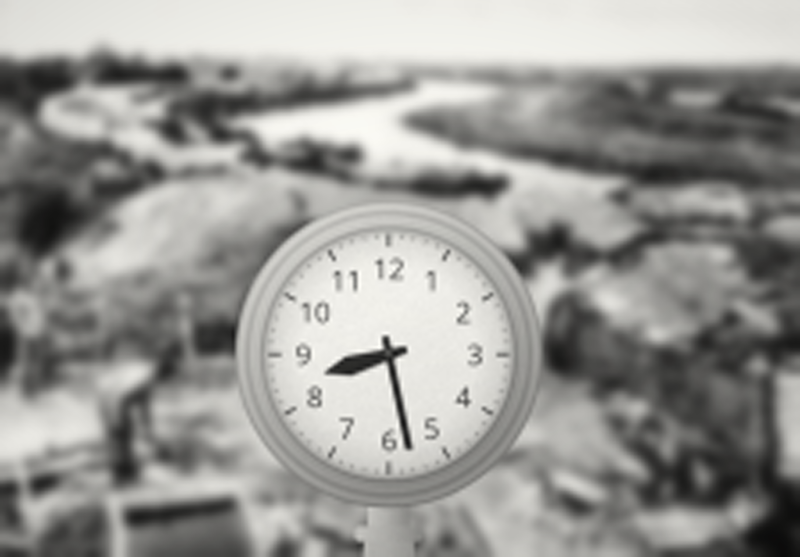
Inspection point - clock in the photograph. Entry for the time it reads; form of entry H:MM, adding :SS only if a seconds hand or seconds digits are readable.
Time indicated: 8:28
